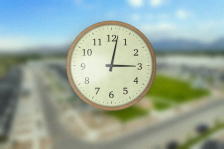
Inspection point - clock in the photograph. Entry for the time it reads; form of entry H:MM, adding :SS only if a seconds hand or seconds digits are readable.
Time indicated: 3:02
